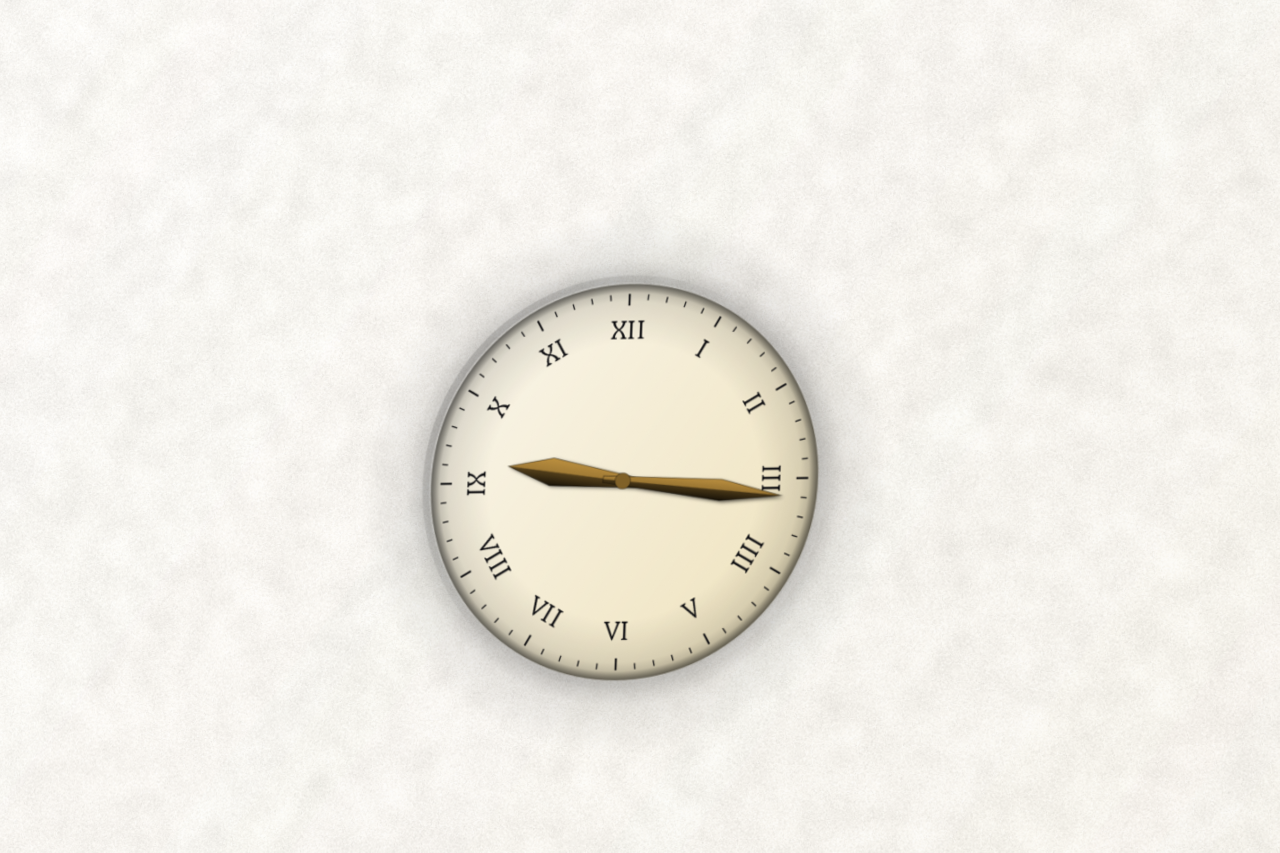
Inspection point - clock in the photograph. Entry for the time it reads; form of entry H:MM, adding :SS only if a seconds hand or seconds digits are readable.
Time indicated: 9:16
